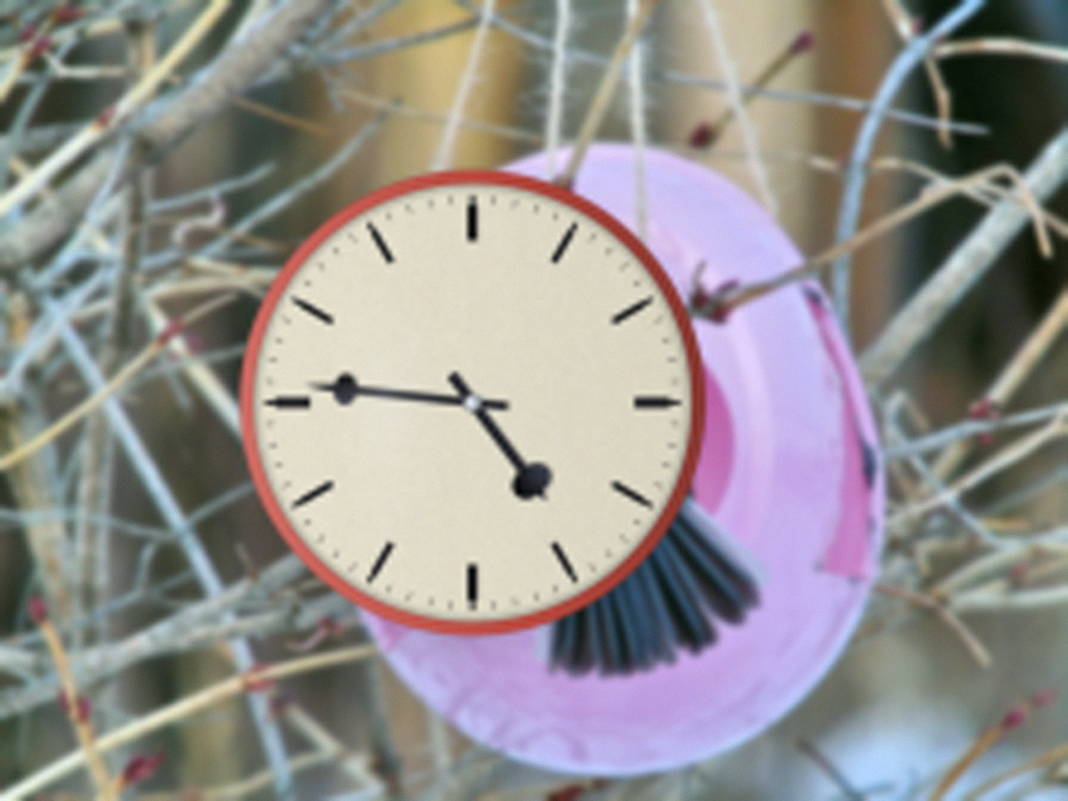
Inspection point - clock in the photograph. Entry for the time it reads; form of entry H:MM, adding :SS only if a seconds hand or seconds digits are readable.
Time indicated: 4:46
